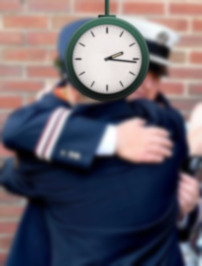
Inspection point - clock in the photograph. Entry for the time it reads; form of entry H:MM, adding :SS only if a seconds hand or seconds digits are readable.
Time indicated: 2:16
